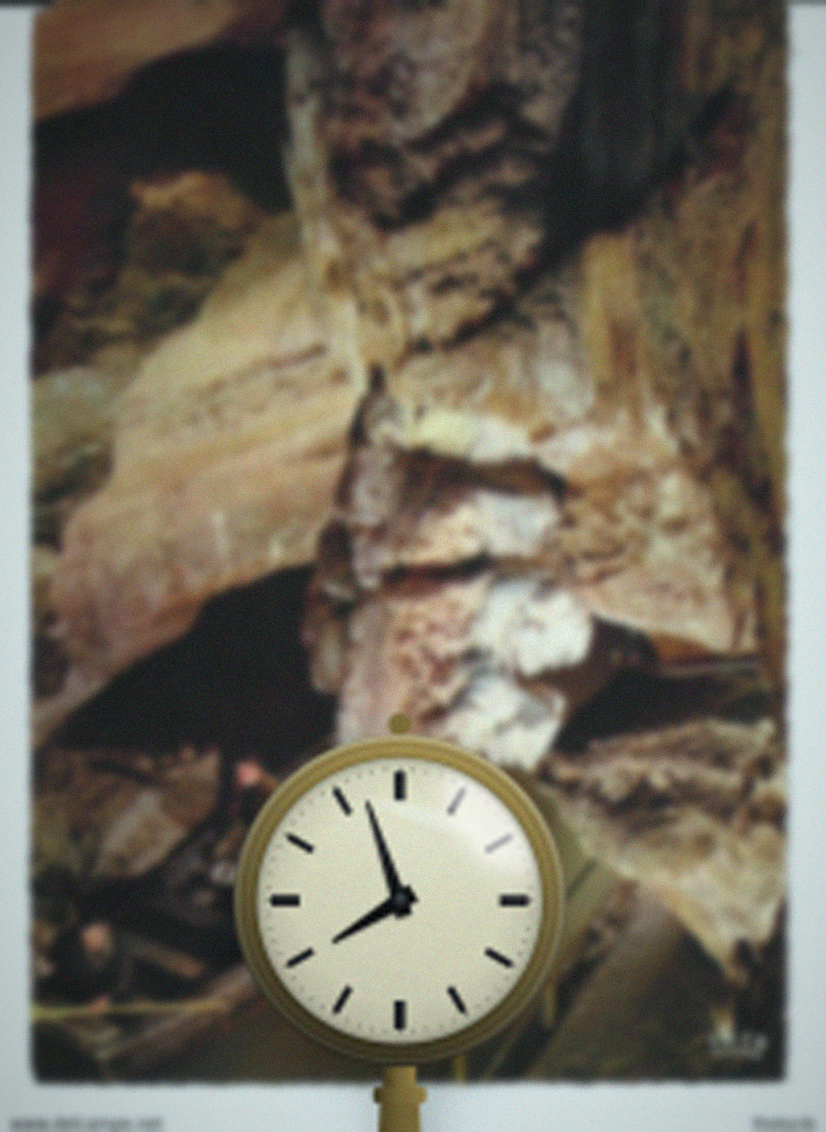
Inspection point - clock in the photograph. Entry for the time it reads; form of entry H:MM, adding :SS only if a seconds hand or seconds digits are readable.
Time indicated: 7:57
